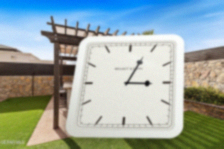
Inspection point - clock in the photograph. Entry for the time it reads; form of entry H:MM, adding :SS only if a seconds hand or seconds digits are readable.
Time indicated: 3:04
